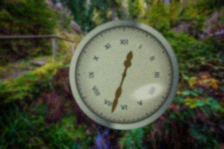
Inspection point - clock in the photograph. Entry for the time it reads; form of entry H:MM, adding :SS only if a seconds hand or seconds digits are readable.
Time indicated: 12:33
